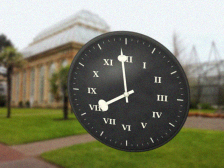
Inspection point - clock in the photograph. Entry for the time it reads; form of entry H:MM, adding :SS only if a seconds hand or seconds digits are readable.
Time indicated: 7:59
